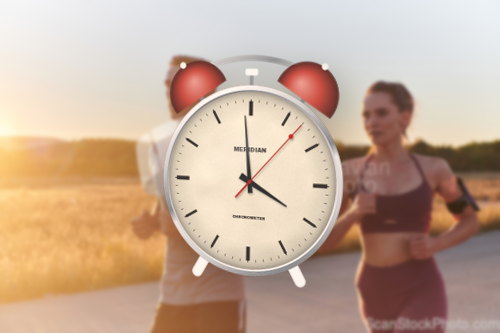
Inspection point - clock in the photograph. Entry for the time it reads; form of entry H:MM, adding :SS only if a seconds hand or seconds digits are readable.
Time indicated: 3:59:07
